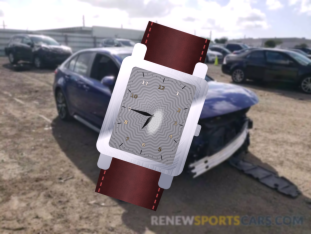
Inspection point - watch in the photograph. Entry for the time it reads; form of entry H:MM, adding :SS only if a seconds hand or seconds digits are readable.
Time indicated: 6:45
